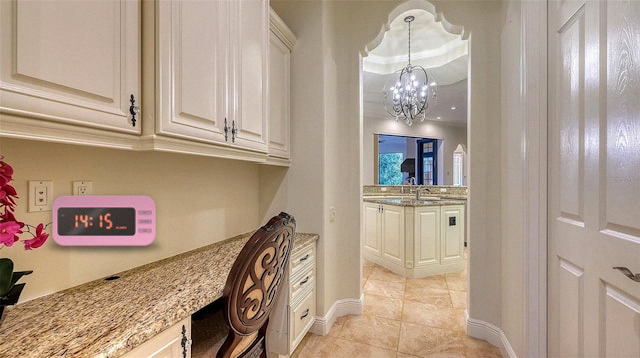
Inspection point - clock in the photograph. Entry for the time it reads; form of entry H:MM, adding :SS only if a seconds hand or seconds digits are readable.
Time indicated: 14:15
